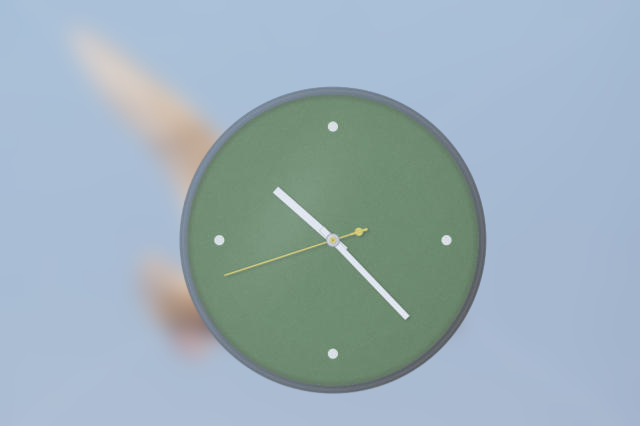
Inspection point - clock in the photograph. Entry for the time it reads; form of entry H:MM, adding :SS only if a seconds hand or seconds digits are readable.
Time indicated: 10:22:42
